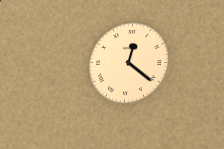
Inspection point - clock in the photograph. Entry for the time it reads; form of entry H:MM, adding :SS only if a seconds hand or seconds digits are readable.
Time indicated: 12:21
